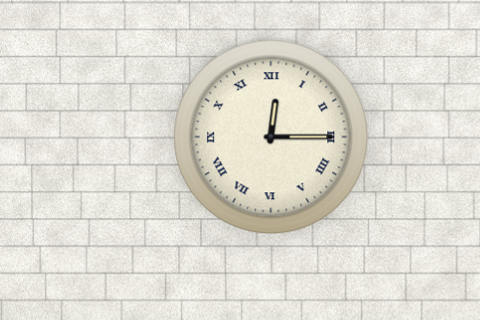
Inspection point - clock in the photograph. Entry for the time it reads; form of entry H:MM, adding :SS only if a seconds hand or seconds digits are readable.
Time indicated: 12:15
